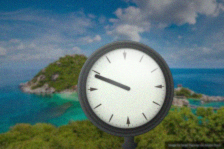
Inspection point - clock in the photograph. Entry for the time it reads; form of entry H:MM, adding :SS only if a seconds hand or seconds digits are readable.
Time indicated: 9:49
